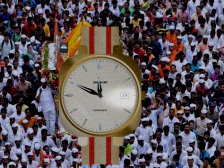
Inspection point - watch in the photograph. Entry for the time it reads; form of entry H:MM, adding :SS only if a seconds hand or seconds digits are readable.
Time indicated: 11:49
